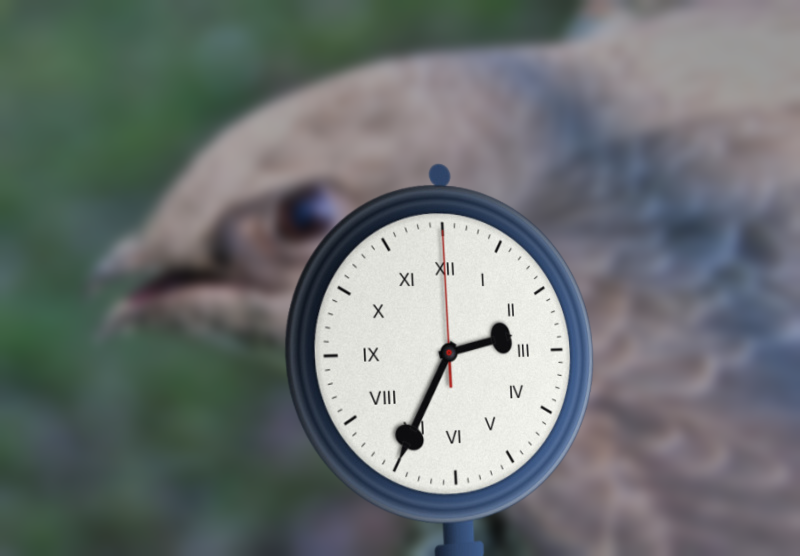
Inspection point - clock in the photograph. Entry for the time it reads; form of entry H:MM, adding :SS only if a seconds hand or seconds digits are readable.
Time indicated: 2:35:00
